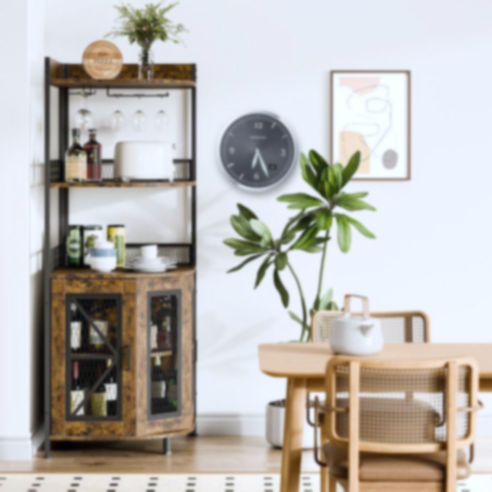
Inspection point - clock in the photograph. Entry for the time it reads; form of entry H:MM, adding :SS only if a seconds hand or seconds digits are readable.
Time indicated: 6:26
